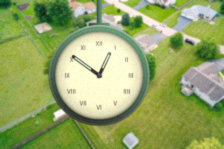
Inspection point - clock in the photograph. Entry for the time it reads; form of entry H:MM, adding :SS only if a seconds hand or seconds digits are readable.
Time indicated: 12:51
